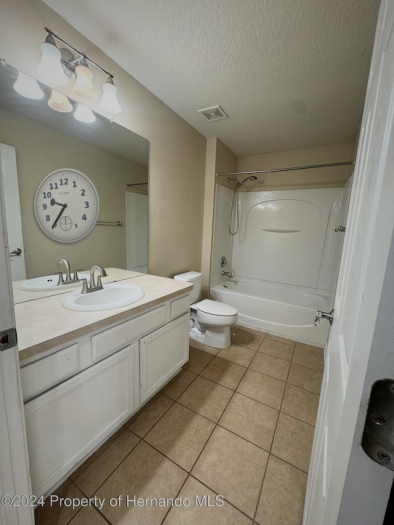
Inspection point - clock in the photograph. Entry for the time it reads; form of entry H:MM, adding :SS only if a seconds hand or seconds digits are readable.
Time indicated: 9:36
